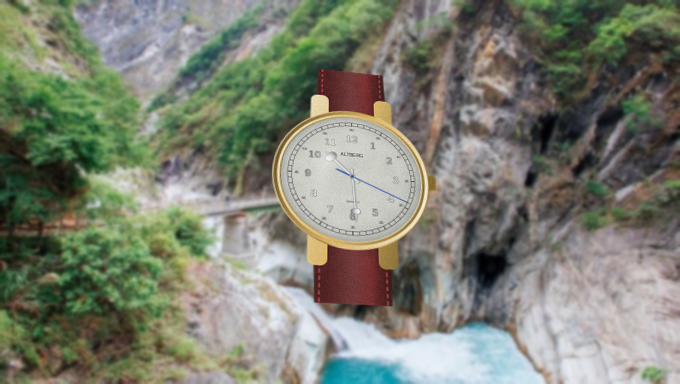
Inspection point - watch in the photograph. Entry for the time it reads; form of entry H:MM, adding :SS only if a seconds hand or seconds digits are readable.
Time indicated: 10:29:19
